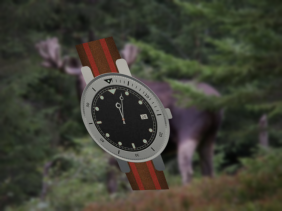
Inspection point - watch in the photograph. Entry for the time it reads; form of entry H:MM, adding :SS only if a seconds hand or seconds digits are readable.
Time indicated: 12:03
